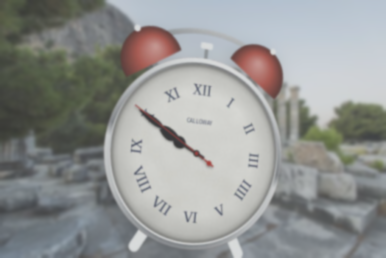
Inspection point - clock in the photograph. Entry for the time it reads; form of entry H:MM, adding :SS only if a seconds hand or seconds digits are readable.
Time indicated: 9:49:50
